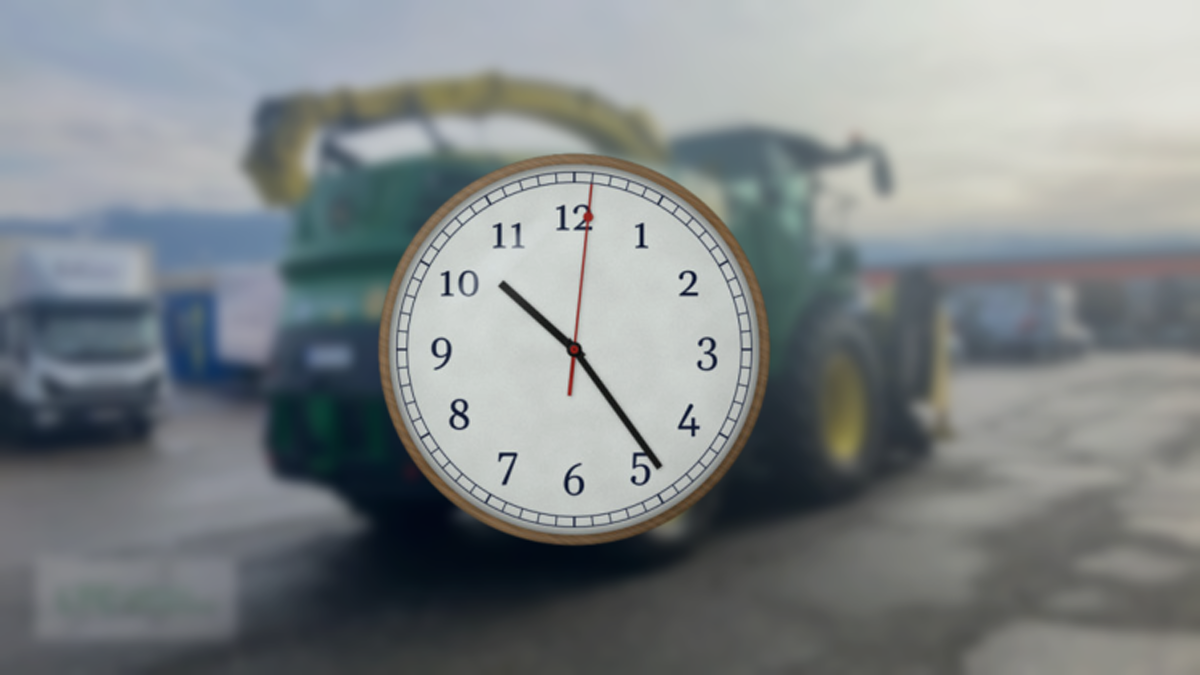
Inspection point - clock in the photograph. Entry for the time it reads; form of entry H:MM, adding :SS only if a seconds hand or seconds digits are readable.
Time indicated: 10:24:01
